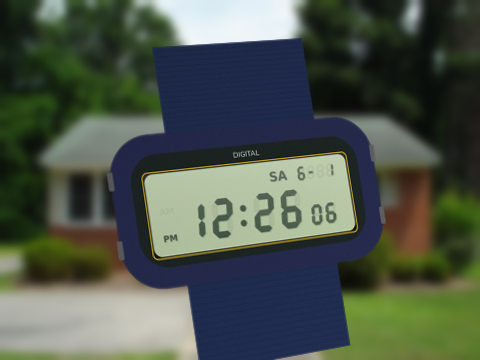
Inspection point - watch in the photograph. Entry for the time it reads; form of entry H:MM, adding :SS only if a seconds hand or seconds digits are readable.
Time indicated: 12:26:06
